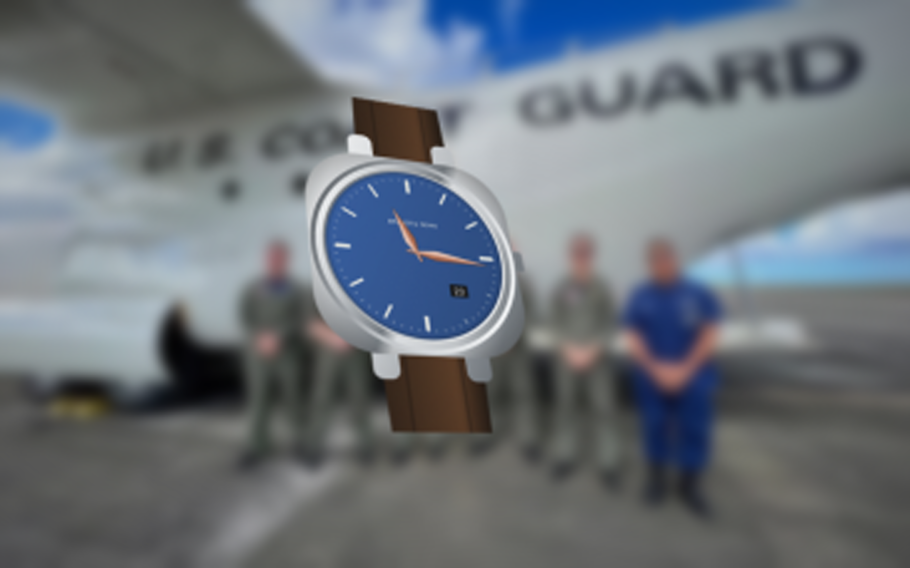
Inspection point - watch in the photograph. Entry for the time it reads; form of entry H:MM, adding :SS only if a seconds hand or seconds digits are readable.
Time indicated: 11:16
